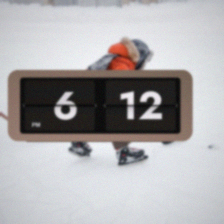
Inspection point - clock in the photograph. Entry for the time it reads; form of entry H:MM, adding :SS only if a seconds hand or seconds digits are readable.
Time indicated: 6:12
